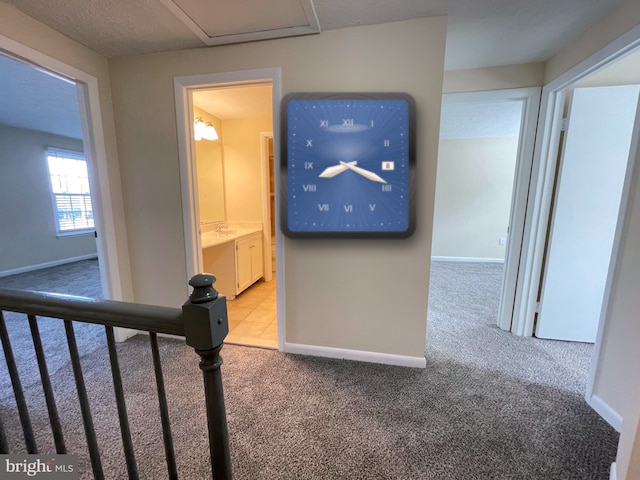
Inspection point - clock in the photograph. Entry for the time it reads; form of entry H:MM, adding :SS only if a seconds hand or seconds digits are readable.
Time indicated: 8:19
